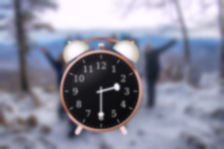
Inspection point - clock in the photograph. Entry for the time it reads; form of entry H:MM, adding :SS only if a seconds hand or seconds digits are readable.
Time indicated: 2:30
